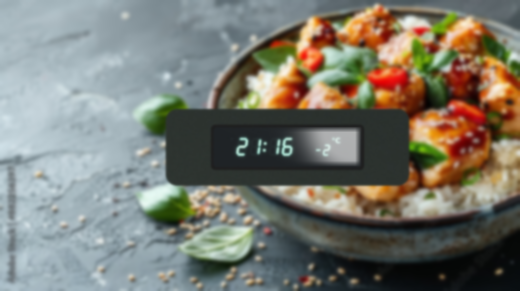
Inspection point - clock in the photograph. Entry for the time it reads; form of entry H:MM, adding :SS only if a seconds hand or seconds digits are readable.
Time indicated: 21:16
